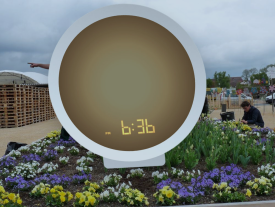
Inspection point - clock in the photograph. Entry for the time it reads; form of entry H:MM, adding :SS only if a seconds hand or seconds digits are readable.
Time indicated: 6:36
